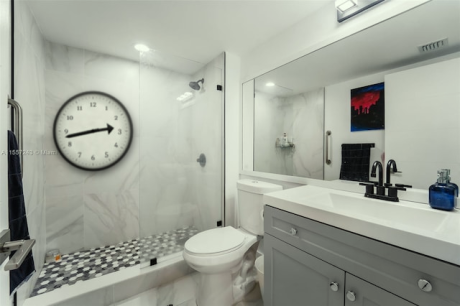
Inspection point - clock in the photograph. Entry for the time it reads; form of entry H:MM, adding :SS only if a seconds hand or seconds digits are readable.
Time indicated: 2:43
